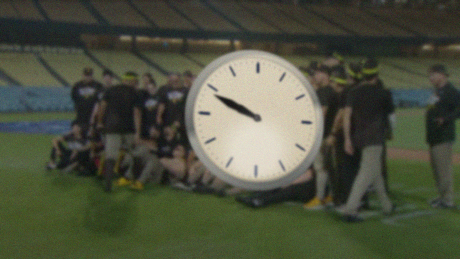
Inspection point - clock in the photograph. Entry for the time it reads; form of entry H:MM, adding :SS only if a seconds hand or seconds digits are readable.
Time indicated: 9:49
